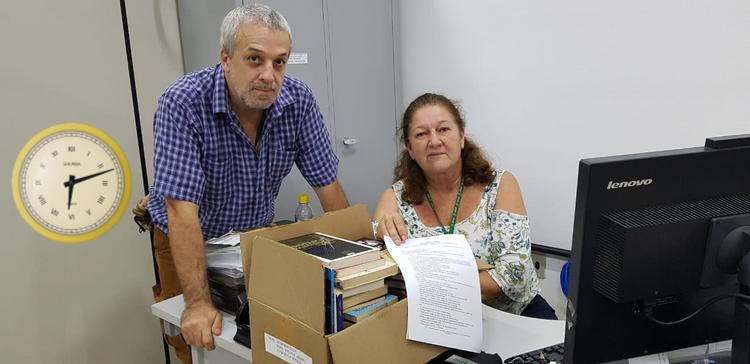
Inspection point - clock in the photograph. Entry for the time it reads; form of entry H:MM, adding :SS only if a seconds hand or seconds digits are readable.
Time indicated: 6:12
